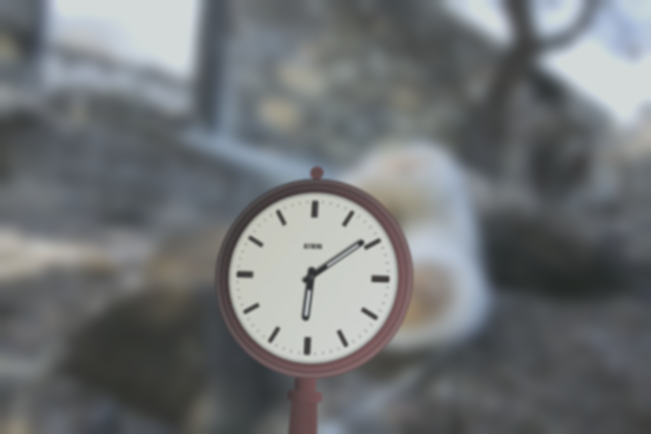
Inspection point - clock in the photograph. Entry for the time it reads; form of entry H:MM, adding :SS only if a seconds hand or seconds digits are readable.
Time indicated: 6:09
